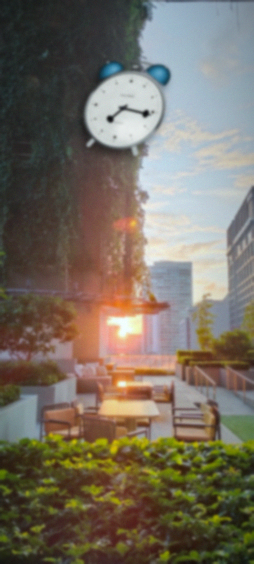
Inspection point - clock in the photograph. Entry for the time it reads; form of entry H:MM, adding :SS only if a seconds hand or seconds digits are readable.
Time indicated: 7:16
